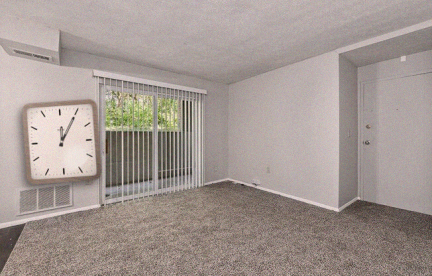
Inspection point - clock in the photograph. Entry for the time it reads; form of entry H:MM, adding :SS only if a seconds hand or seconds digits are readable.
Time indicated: 12:05
